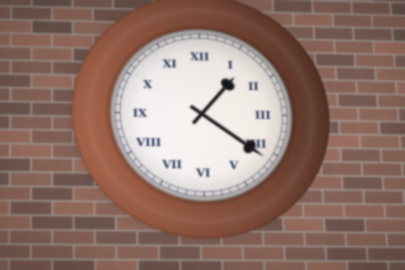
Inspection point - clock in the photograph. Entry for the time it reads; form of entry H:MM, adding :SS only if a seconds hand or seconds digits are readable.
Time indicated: 1:21
